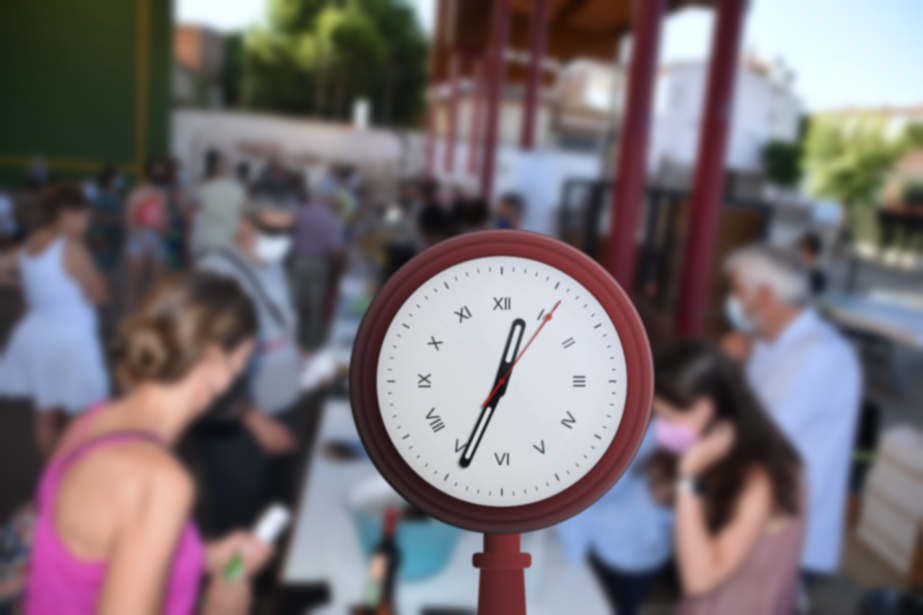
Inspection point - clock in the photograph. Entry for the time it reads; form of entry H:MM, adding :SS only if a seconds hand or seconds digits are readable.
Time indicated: 12:34:06
